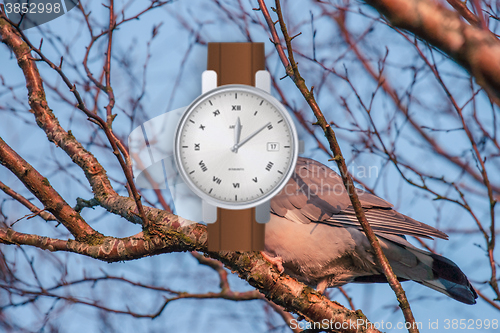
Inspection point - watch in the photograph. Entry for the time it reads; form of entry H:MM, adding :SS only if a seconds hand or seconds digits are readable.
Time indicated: 12:09
